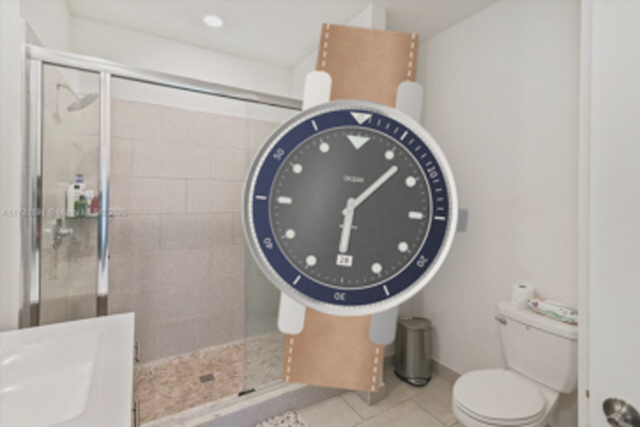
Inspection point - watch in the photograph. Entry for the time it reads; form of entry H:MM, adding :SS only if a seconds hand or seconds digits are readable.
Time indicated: 6:07
